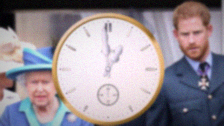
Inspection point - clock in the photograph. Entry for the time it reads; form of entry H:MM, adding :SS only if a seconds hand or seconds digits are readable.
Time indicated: 12:59
